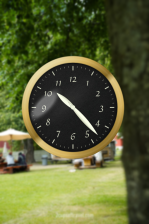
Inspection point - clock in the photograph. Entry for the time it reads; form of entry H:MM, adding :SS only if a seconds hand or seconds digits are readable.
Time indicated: 10:23
